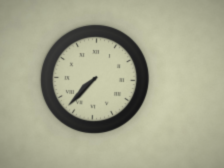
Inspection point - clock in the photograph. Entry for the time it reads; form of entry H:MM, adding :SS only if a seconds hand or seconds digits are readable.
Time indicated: 7:37
